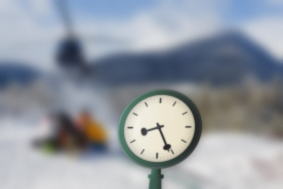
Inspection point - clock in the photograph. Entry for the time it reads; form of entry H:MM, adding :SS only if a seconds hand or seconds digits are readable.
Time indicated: 8:26
